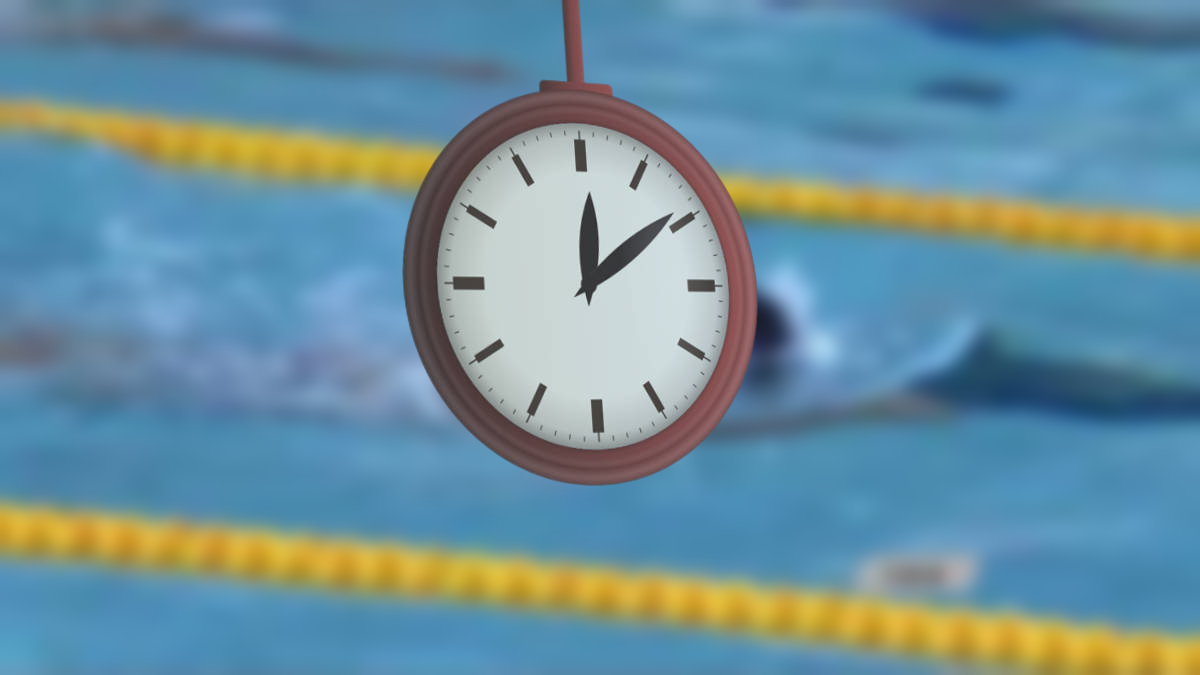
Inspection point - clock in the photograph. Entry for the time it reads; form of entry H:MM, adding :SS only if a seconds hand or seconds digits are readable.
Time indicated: 12:09
